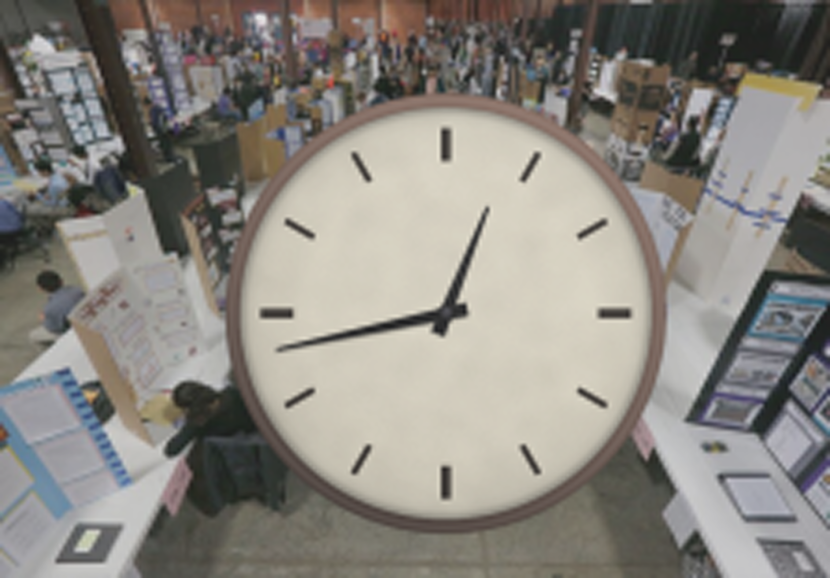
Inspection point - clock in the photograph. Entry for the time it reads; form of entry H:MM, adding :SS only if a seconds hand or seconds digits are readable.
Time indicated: 12:43
